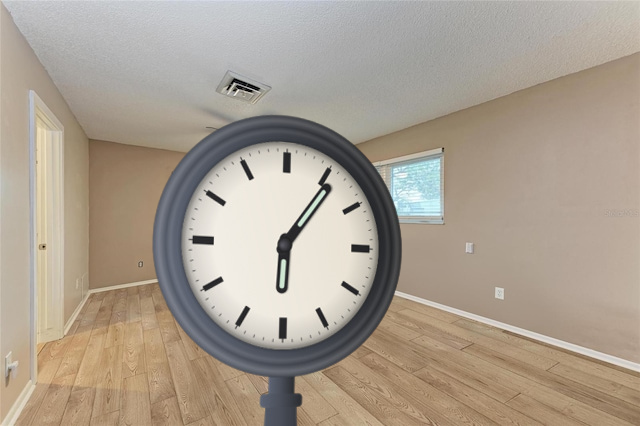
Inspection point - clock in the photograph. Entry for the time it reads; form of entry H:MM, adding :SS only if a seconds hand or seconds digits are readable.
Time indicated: 6:06
